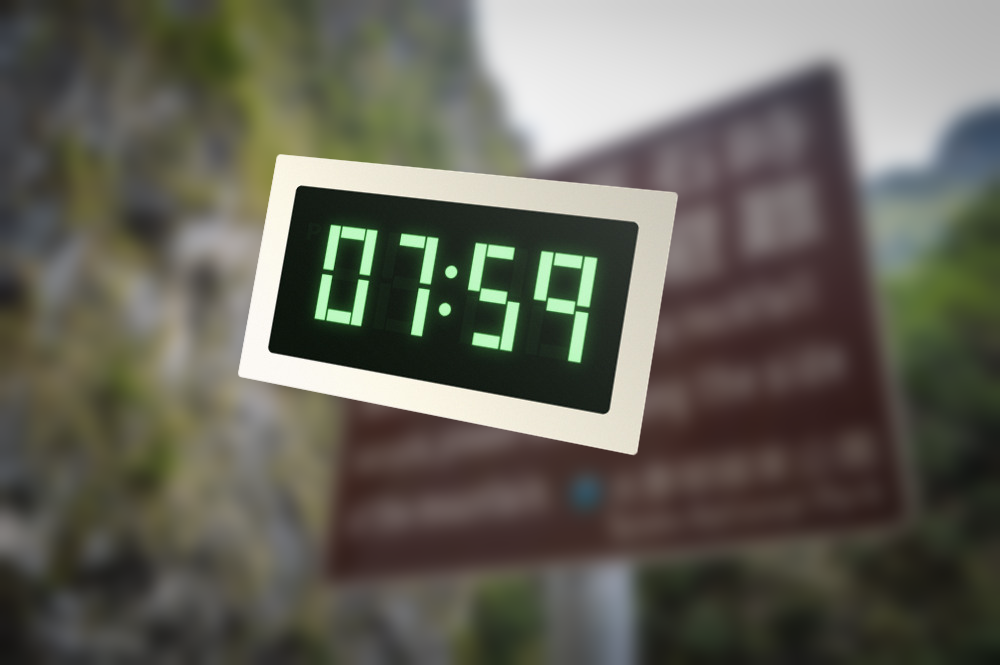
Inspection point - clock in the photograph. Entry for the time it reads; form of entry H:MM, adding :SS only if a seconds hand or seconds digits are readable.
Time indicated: 7:59
